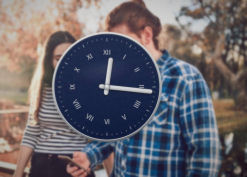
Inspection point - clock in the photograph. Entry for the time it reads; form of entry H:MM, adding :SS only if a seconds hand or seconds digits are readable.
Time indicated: 12:16
